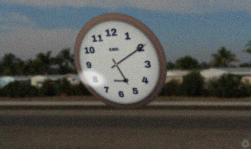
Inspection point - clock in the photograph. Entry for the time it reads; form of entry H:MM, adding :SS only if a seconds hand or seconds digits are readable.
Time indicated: 5:10
